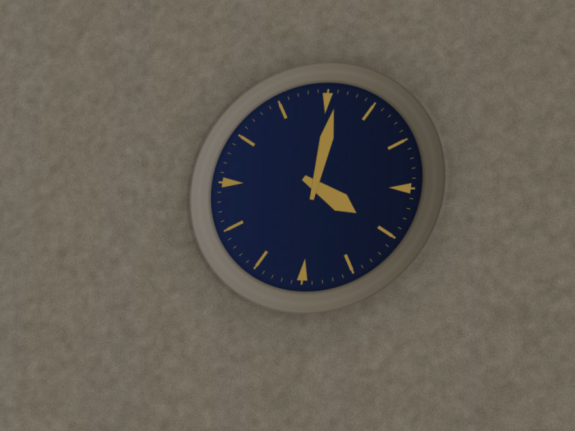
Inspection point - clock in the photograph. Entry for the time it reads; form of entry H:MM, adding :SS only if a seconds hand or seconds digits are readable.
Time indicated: 4:01
